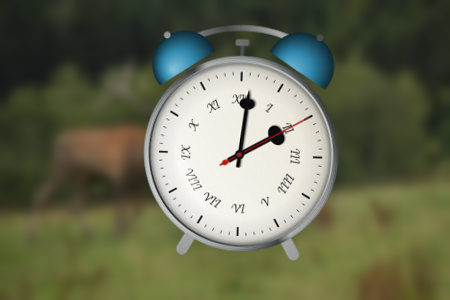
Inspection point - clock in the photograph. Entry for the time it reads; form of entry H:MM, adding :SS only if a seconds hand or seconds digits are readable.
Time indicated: 2:01:10
